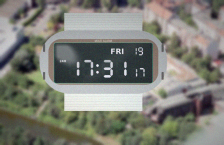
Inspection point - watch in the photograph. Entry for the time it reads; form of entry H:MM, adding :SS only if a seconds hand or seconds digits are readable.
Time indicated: 17:31:17
